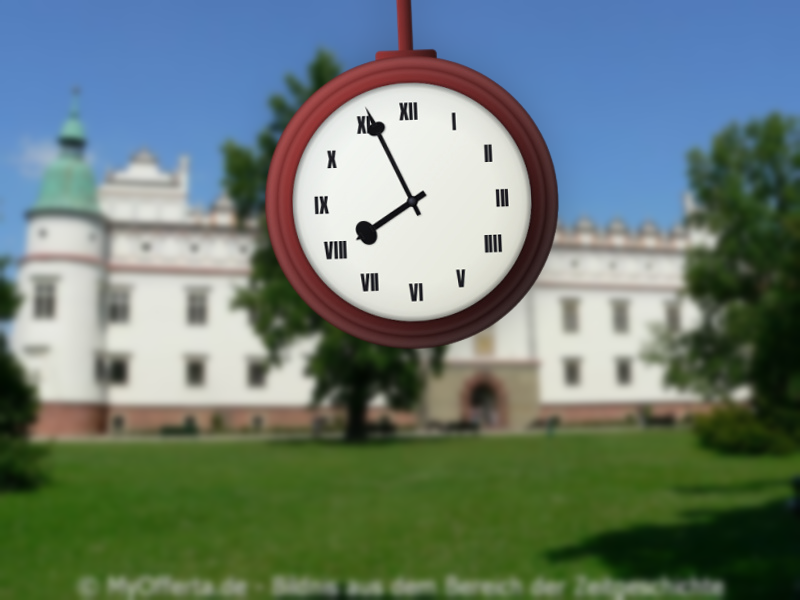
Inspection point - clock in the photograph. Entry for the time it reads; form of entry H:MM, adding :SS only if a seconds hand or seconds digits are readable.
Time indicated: 7:56
